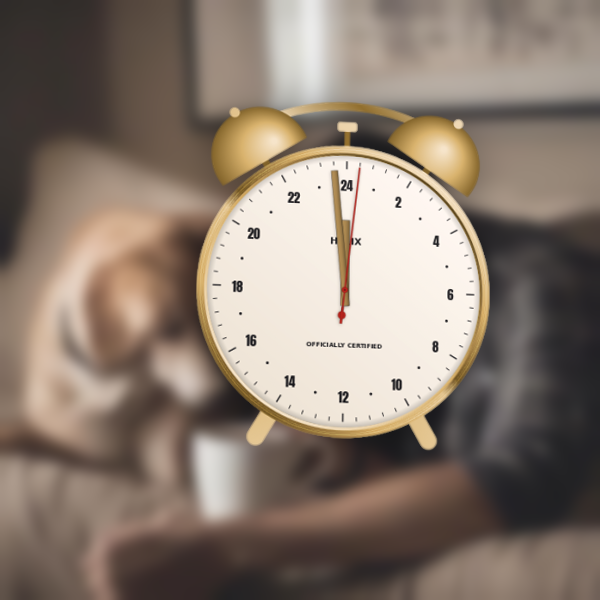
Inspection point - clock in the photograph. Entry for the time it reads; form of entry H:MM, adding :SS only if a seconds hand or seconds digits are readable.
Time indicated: 23:59:01
